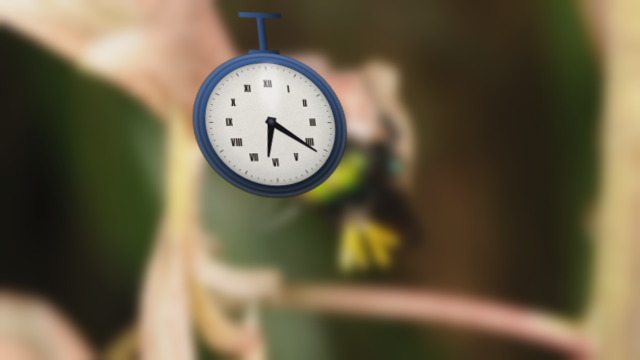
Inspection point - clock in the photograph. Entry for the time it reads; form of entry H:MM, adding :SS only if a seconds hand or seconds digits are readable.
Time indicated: 6:21
